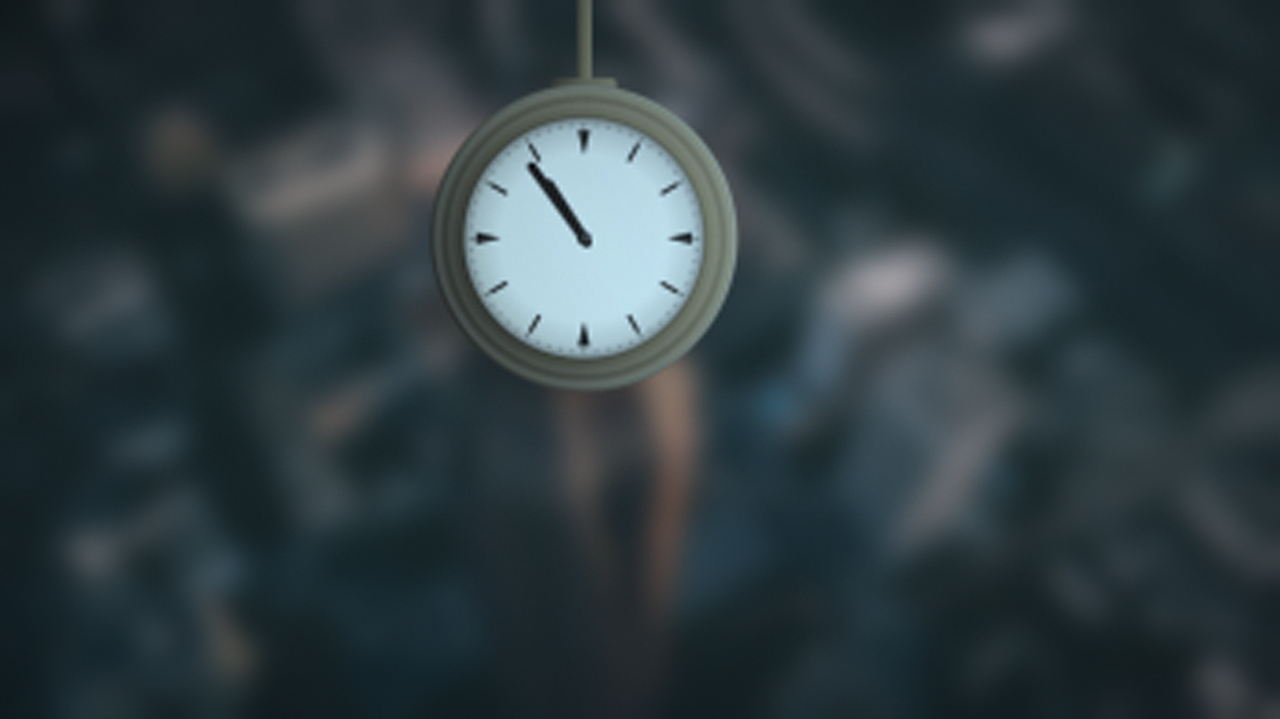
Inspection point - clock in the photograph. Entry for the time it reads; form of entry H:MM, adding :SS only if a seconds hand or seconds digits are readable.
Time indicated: 10:54
